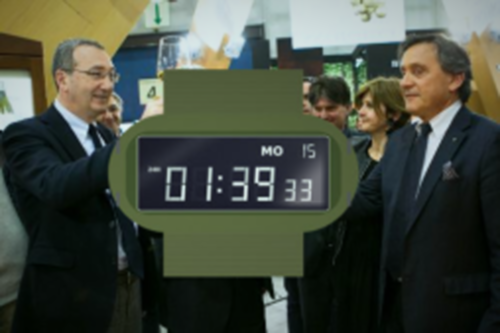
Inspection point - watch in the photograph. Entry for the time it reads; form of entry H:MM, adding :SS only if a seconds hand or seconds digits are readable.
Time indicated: 1:39:33
